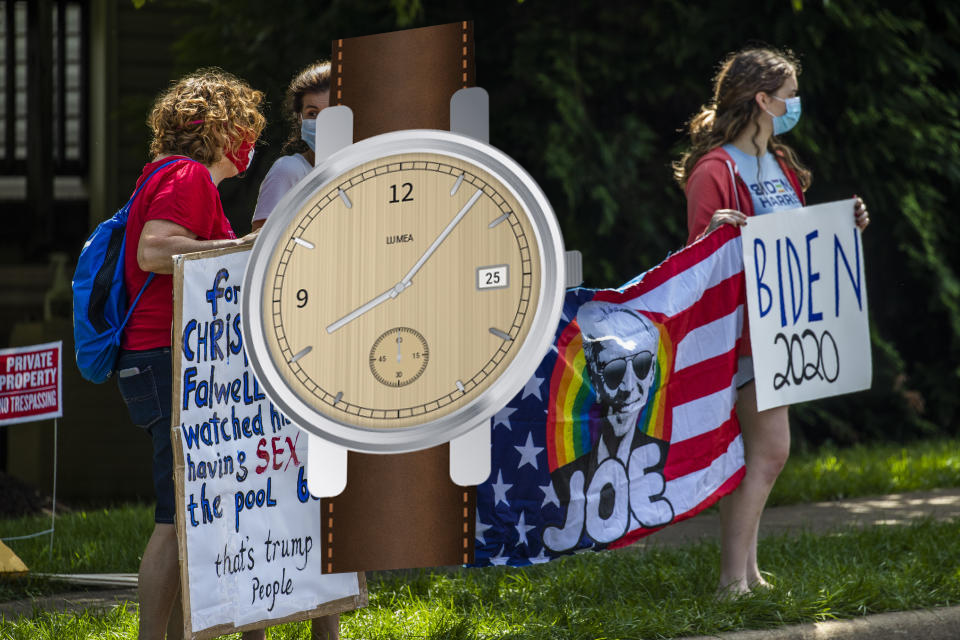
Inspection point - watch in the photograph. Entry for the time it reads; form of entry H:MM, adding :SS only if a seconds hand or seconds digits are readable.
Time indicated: 8:07
